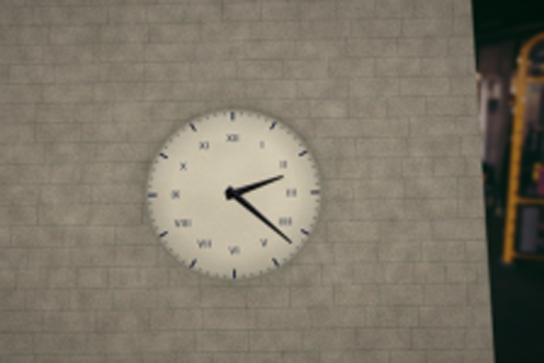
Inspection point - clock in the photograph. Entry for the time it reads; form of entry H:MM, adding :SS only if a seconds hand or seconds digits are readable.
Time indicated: 2:22
